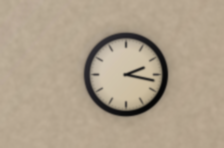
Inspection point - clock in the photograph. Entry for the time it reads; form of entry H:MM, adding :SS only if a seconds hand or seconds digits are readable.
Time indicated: 2:17
